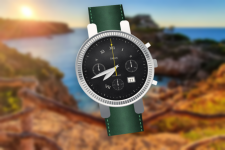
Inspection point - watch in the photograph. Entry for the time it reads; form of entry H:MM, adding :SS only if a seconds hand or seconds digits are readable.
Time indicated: 7:42
